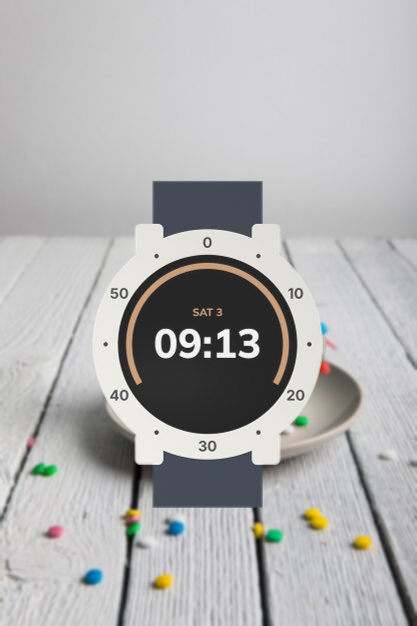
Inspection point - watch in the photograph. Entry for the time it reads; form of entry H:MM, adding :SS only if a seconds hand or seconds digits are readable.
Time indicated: 9:13
